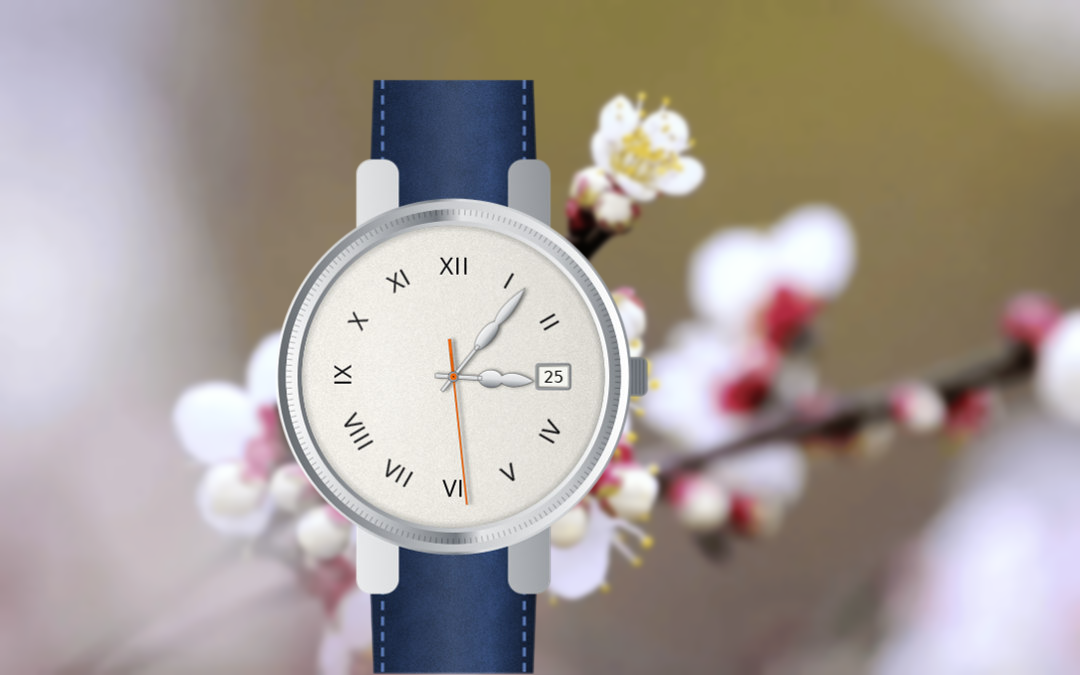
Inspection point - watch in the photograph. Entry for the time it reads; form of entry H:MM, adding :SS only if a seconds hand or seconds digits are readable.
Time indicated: 3:06:29
